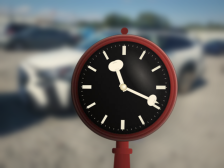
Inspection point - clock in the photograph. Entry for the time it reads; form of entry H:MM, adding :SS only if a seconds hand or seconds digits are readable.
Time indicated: 11:19
